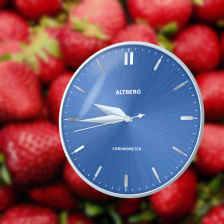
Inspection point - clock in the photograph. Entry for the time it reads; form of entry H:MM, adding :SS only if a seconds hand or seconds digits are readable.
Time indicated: 9:44:43
